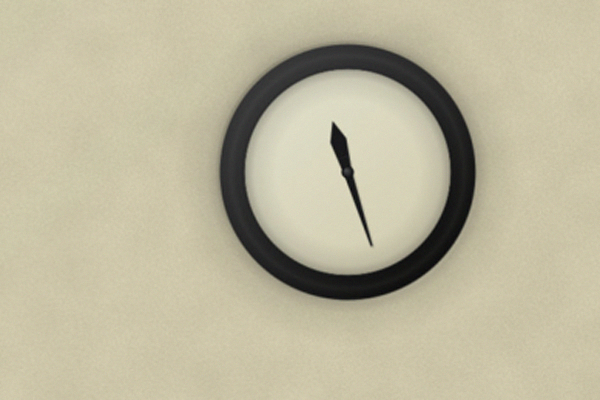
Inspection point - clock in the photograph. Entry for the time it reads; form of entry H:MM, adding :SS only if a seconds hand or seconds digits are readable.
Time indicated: 11:27
